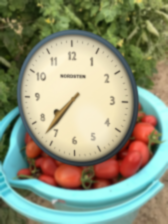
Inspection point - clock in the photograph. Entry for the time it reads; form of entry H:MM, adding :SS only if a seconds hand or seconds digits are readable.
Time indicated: 7:37
